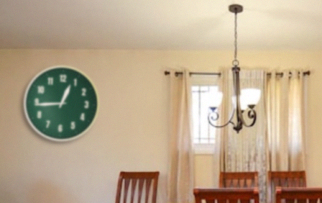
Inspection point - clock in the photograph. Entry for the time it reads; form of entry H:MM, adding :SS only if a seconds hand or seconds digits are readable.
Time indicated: 12:44
